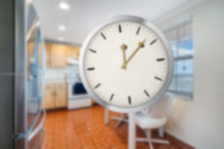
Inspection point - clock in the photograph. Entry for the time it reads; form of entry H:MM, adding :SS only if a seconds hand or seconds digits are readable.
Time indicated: 12:08
